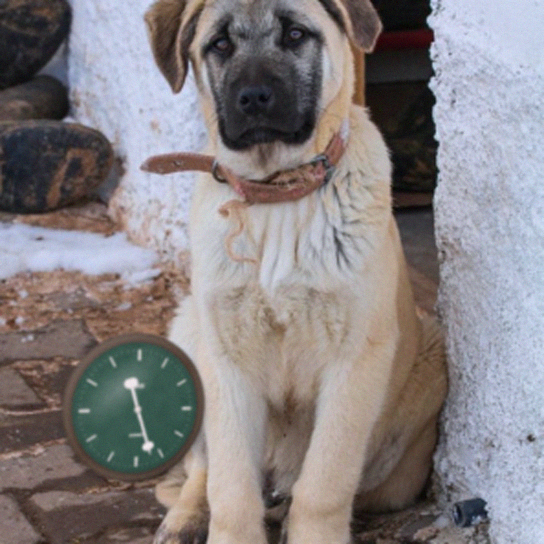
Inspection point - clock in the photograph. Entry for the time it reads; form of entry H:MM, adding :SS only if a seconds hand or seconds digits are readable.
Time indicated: 11:27
